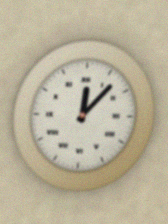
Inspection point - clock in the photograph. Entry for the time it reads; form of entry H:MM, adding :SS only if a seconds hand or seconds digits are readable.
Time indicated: 12:07
